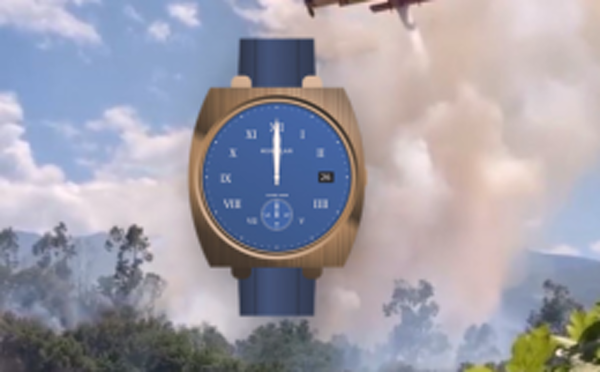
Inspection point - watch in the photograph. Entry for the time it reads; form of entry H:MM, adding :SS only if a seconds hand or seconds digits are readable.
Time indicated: 12:00
